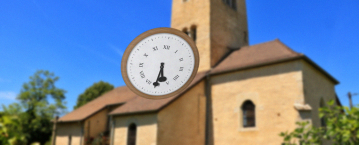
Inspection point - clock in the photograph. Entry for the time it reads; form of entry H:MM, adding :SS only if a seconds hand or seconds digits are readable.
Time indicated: 5:31
